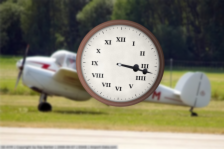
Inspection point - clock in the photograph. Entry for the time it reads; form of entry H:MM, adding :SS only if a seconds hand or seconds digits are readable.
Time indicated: 3:17
